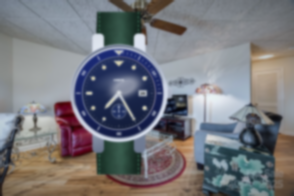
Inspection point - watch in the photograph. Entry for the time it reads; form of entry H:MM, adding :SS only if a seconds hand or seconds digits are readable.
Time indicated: 7:25
